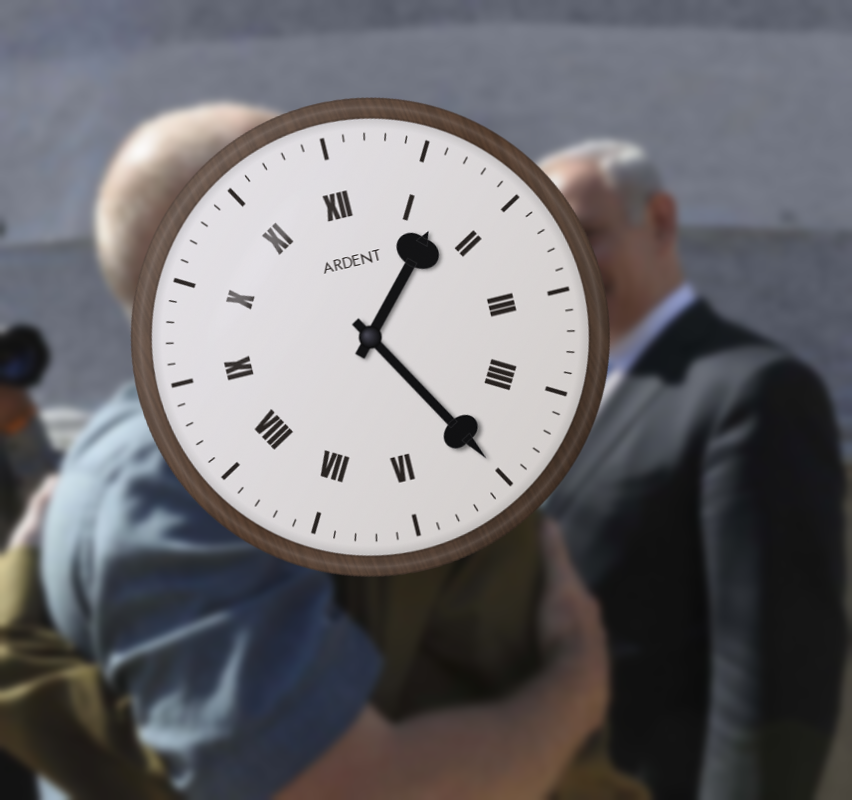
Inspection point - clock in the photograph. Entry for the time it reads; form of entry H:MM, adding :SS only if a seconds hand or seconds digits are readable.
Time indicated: 1:25
